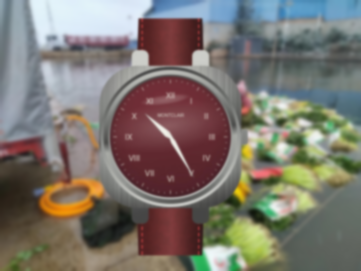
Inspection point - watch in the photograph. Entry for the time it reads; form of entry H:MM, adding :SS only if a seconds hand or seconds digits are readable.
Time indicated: 10:25
